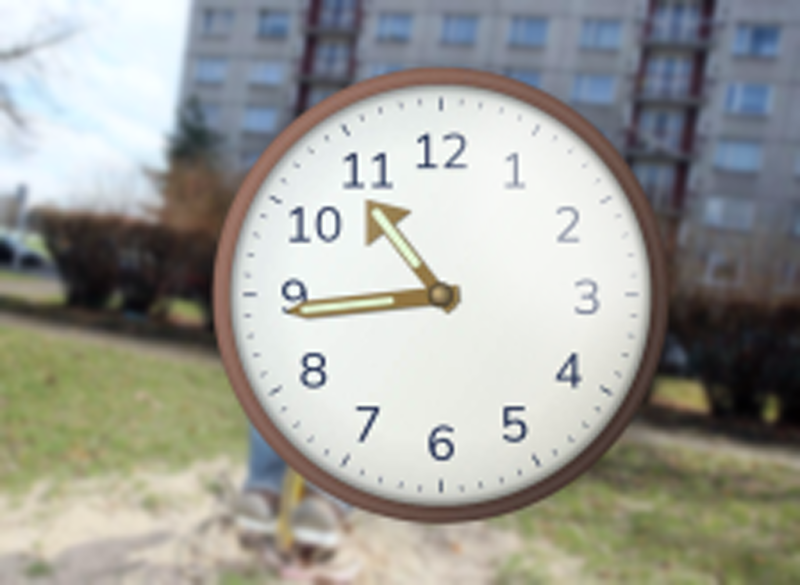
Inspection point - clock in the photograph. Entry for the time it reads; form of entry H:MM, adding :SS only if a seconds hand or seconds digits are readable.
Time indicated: 10:44
